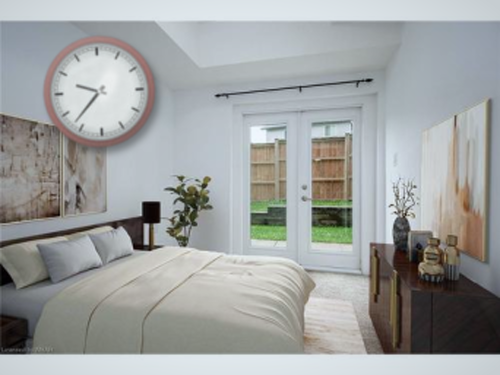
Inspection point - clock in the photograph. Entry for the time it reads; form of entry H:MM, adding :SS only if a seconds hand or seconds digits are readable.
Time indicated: 9:37
